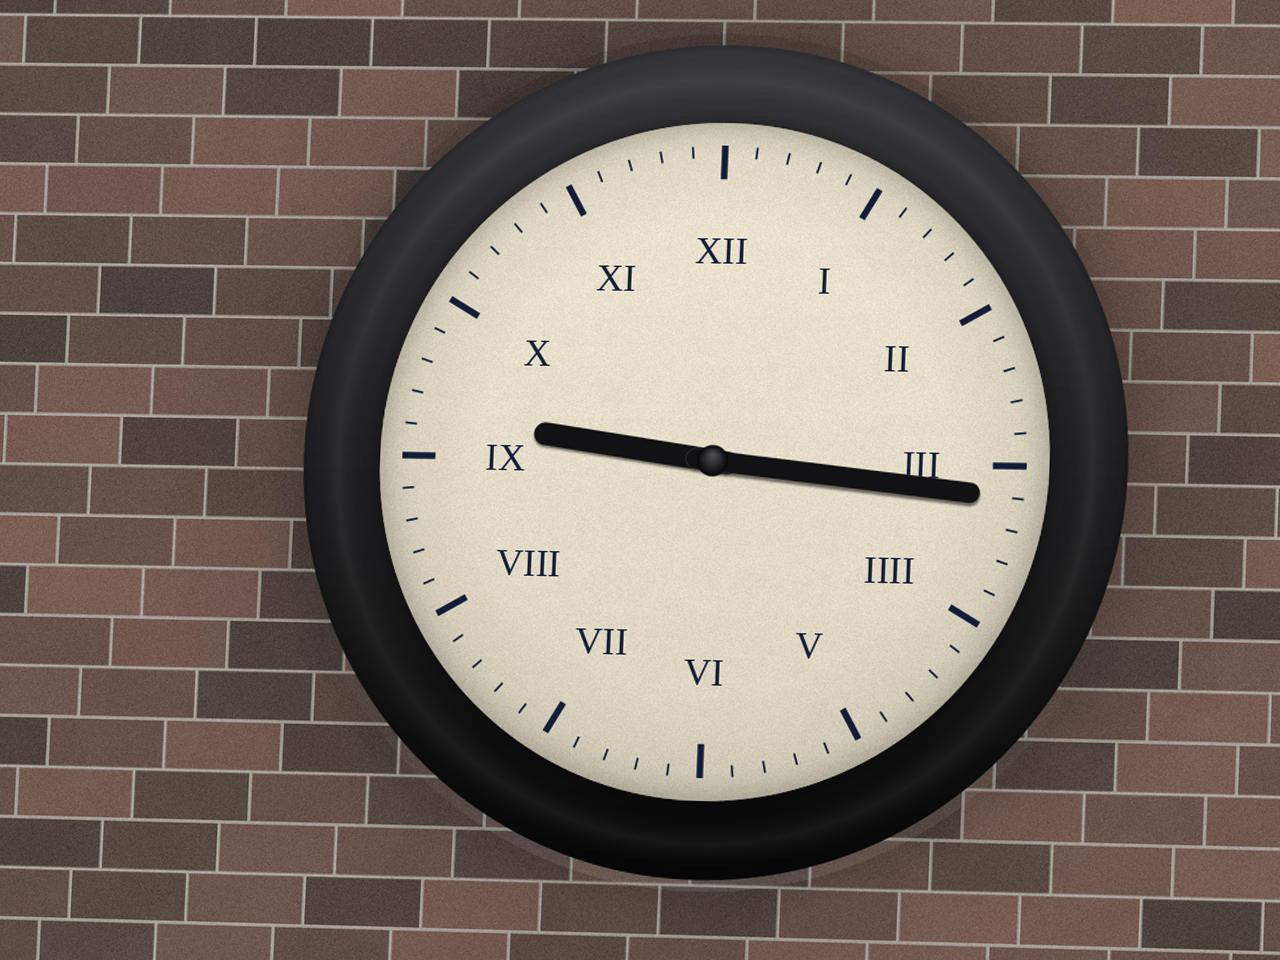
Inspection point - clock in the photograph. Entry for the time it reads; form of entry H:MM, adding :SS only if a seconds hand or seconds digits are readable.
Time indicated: 9:16
